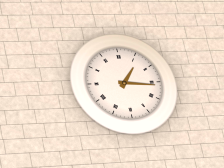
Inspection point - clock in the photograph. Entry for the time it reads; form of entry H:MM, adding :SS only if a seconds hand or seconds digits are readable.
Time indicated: 1:16
